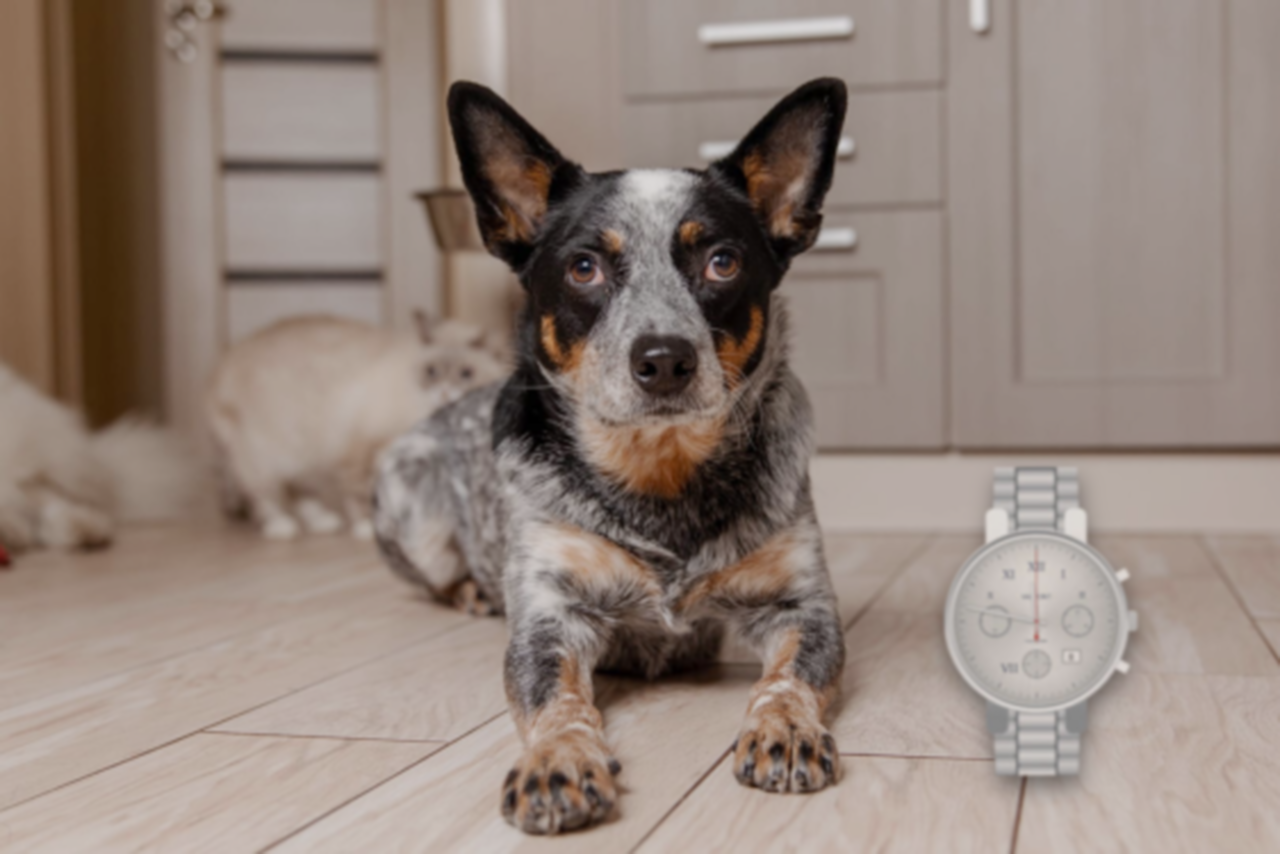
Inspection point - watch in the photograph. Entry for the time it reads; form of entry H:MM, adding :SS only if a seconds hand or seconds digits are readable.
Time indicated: 11:47
